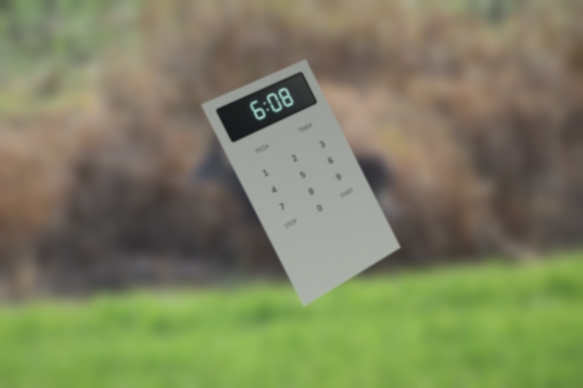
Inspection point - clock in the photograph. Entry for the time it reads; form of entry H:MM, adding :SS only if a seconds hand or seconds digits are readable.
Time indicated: 6:08
